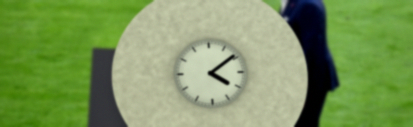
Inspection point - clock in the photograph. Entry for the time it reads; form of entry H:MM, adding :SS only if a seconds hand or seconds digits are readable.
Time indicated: 4:09
